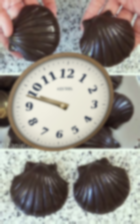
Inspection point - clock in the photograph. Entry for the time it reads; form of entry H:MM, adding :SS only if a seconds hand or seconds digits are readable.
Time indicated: 9:48
